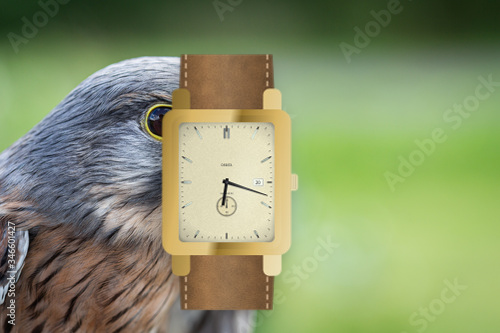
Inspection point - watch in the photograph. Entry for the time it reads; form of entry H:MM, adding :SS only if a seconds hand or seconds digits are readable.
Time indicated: 6:18
